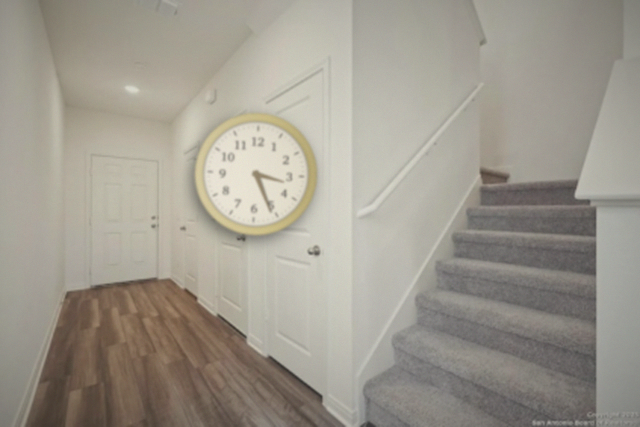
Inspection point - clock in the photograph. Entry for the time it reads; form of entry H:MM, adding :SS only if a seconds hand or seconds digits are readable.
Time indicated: 3:26
